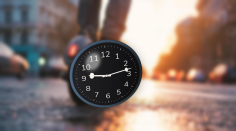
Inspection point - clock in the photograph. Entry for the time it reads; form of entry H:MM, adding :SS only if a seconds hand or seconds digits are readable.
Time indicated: 9:13
